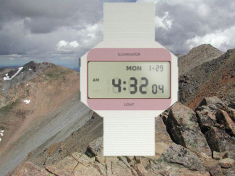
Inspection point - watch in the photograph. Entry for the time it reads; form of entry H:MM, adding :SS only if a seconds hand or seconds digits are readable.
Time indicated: 4:32:04
